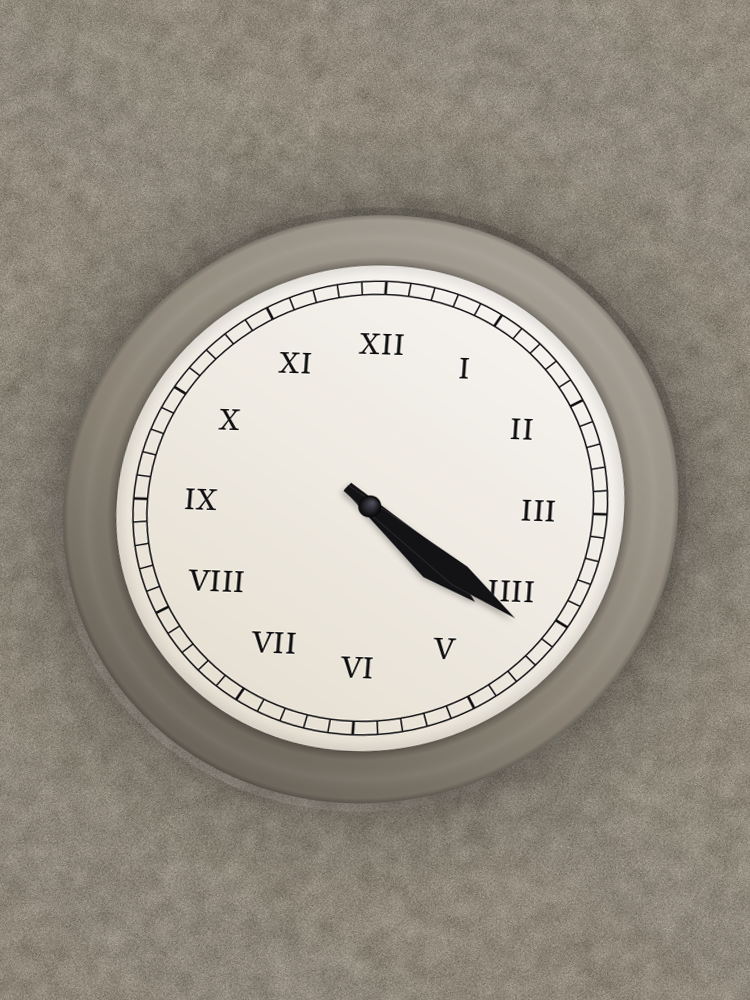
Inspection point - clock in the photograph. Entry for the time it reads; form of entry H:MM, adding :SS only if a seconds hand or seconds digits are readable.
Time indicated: 4:21
